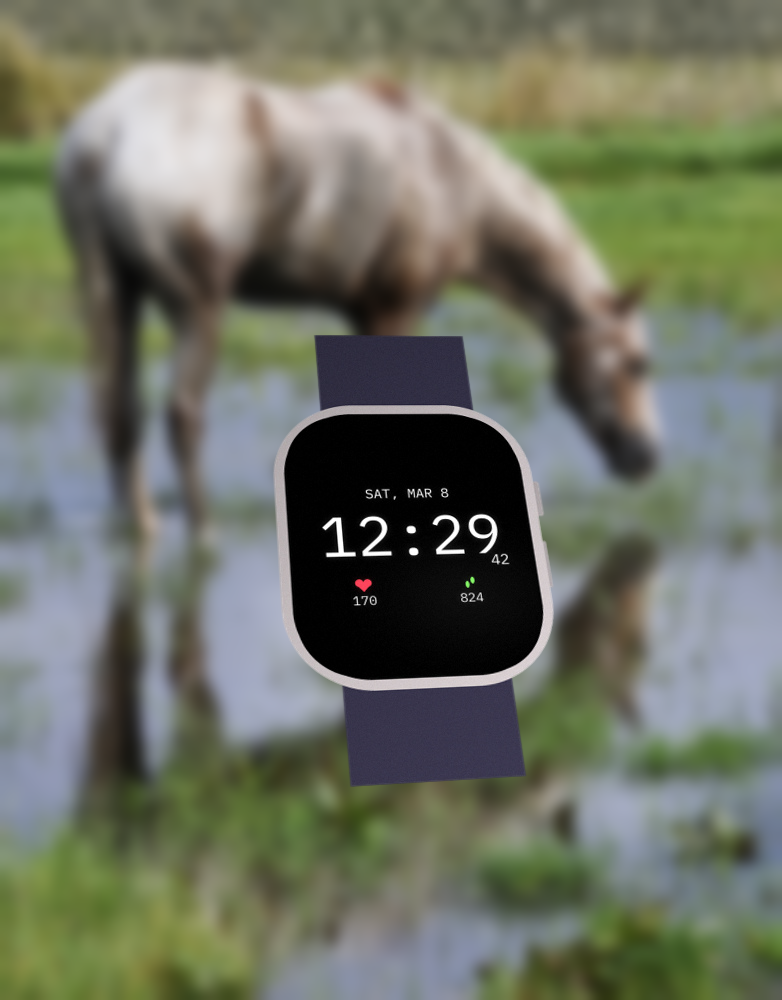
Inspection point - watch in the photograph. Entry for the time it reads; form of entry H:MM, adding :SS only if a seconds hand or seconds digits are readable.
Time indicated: 12:29:42
